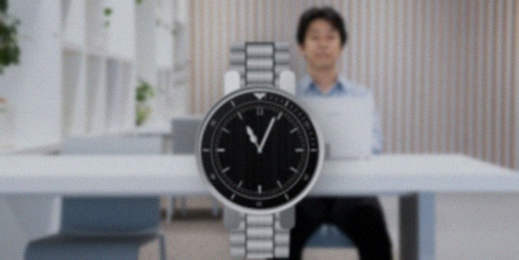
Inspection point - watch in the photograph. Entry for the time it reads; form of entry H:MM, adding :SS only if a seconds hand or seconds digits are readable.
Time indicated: 11:04
